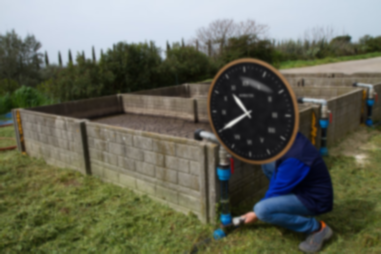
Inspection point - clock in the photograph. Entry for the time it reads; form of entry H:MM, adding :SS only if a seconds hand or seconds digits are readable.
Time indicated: 10:40
